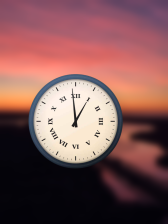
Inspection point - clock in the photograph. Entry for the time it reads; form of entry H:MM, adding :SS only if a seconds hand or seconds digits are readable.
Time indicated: 12:59
